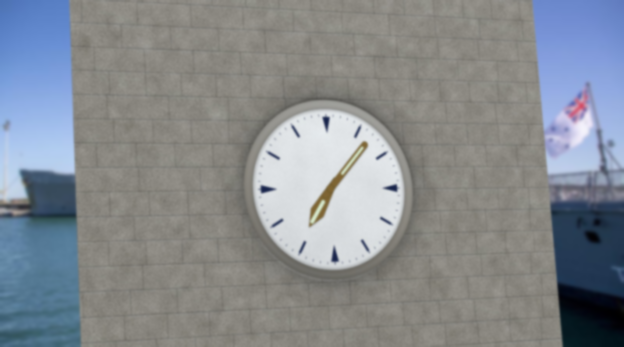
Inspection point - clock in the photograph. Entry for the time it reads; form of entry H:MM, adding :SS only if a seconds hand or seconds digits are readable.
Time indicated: 7:07
